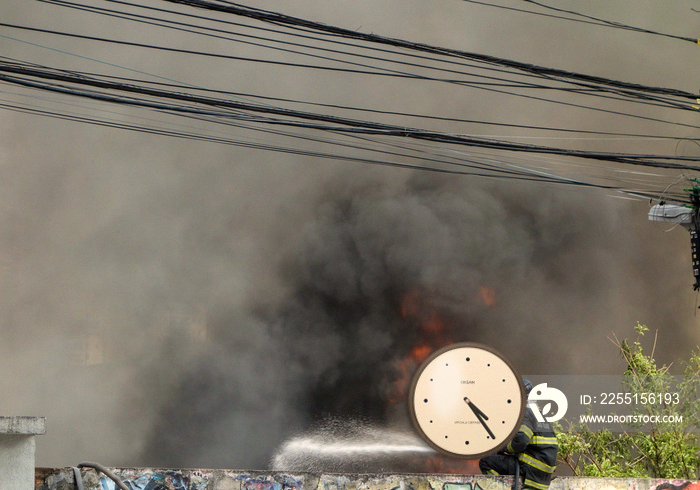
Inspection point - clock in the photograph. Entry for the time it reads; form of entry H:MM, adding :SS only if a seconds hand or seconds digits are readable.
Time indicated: 4:24
